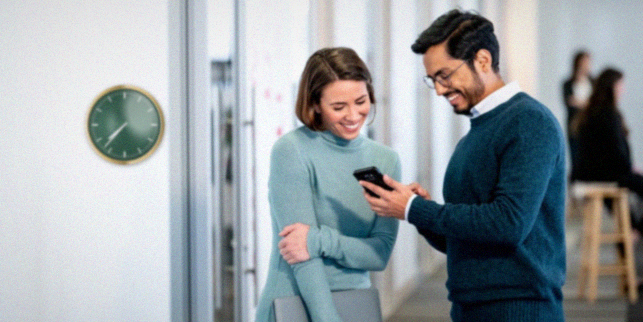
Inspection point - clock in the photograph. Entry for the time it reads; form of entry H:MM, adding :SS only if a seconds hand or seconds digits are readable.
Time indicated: 7:37
